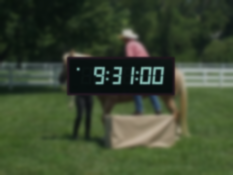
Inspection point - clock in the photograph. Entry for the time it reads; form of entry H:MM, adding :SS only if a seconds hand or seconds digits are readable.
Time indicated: 9:31:00
